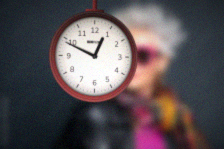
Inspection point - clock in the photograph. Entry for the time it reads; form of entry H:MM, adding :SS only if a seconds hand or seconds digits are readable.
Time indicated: 12:49
